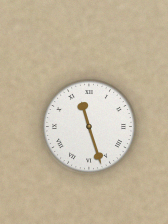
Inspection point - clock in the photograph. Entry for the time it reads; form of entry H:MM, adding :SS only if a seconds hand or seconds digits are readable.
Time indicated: 11:27
